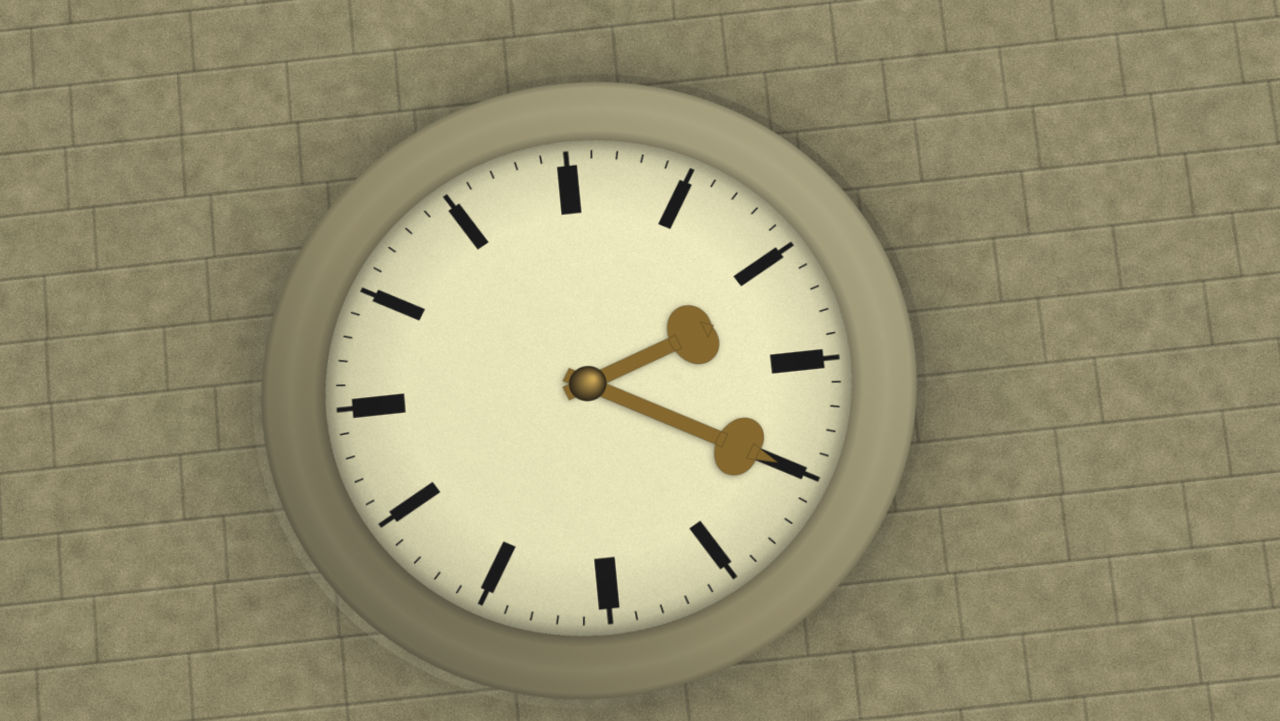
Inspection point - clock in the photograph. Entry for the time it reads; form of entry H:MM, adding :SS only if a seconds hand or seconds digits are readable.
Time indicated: 2:20
